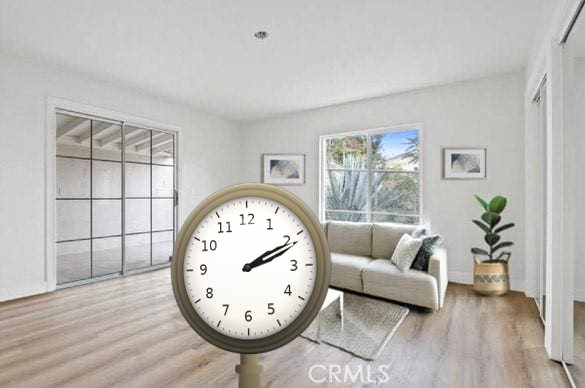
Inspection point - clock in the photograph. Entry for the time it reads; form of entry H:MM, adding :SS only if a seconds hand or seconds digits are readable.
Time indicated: 2:11
